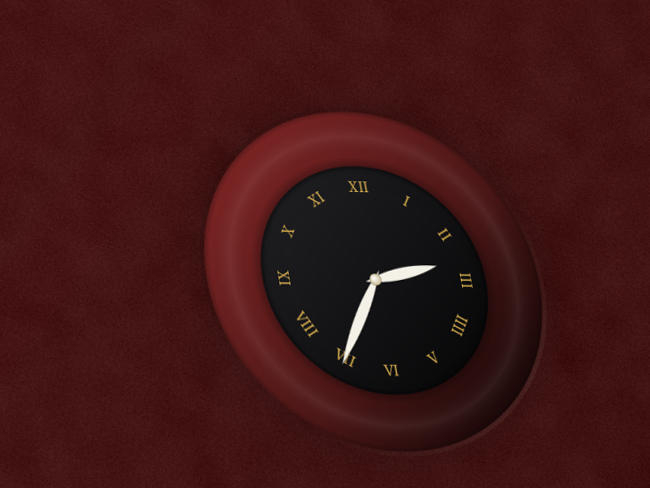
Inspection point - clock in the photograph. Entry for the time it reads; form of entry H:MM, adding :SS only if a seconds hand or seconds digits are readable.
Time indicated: 2:35
